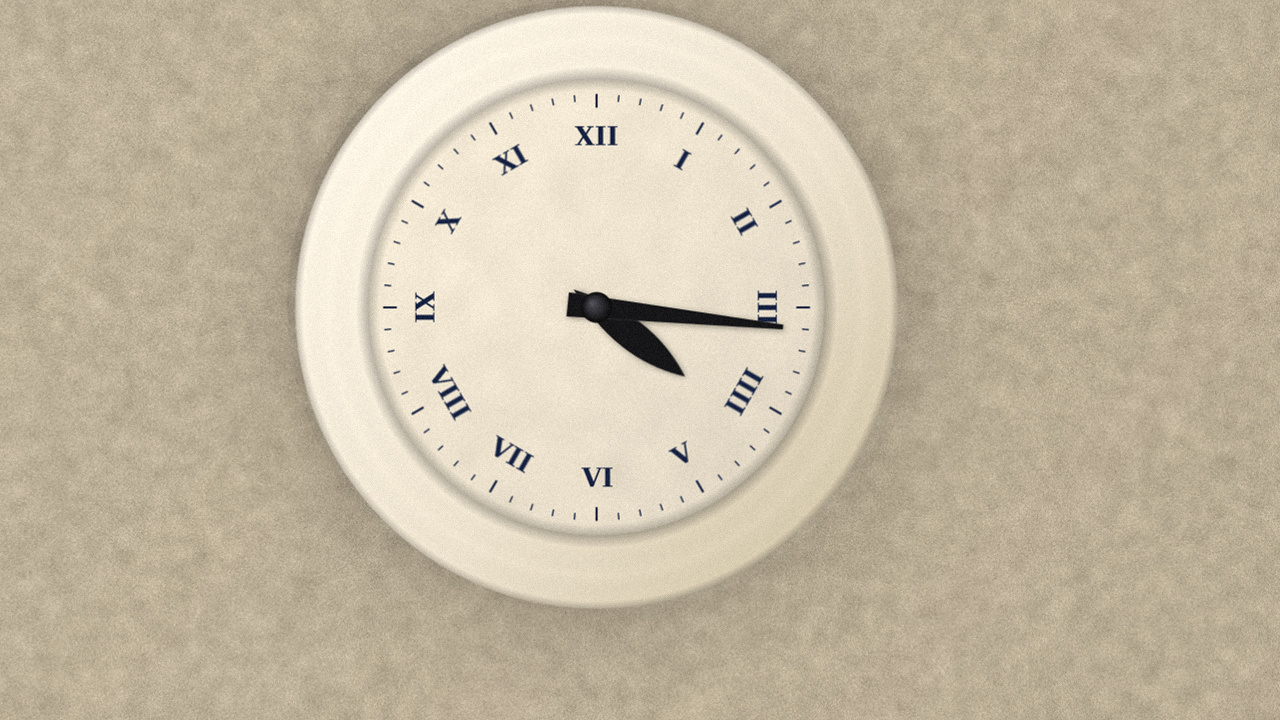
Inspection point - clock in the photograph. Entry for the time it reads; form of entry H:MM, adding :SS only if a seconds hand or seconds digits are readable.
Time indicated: 4:16
